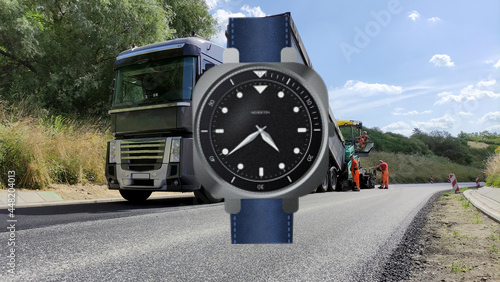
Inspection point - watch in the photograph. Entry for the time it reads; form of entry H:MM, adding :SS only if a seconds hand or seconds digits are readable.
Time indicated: 4:39
